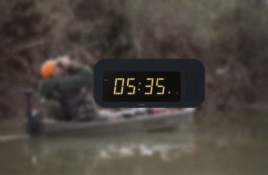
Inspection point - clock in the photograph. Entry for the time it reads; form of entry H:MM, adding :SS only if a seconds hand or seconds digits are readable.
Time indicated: 5:35
